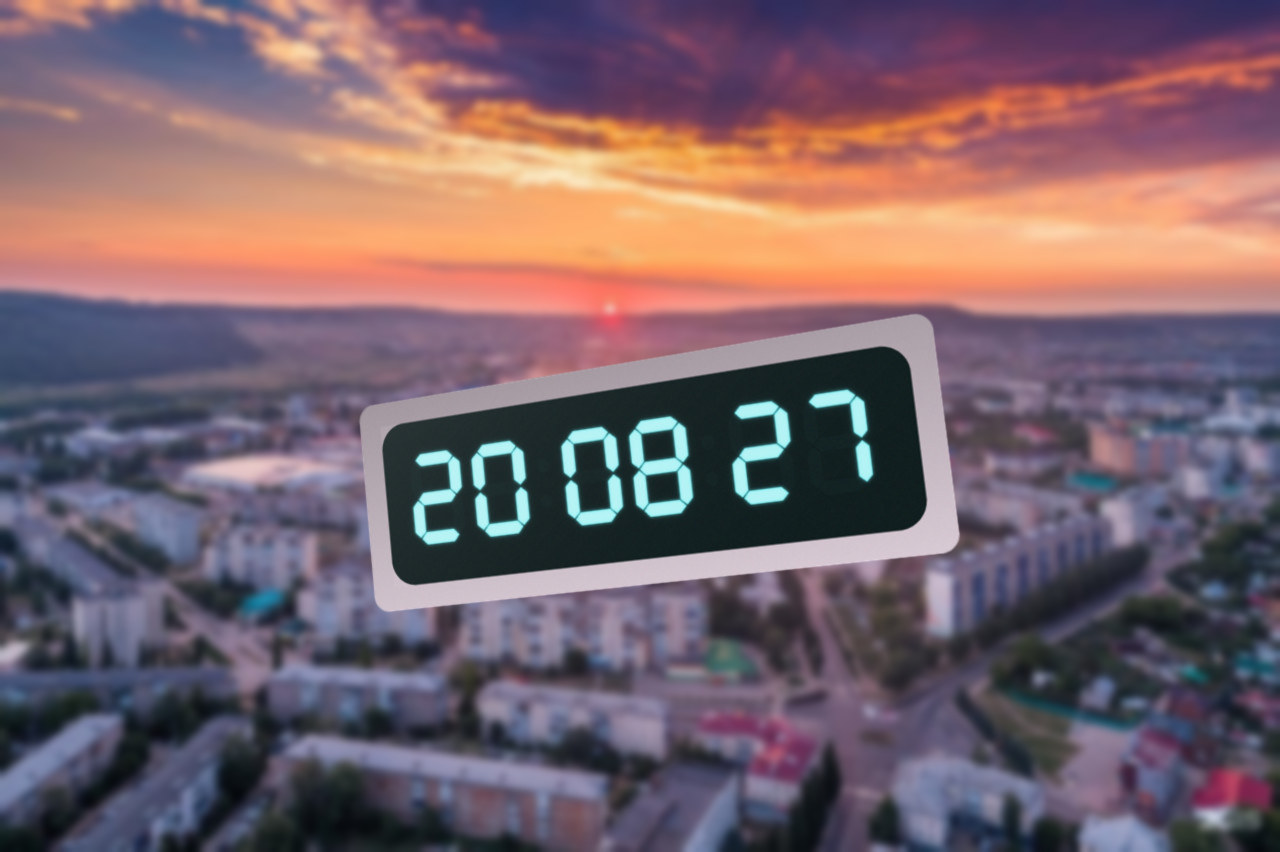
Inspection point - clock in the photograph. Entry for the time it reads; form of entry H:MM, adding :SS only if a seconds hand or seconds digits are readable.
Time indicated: 20:08:27
